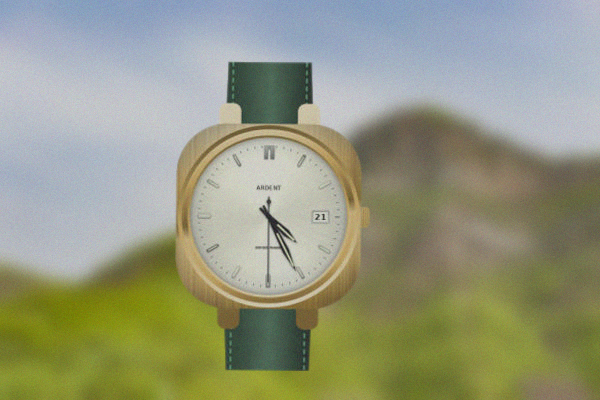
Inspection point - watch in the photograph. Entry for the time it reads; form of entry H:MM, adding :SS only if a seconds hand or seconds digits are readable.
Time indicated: 4:25:30
